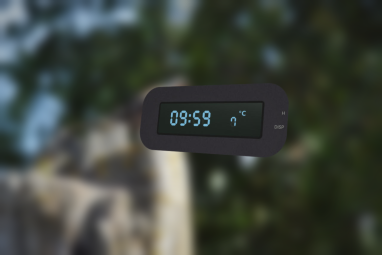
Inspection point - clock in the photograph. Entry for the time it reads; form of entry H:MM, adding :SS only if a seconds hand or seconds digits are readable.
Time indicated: 9:59
